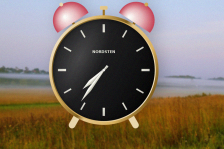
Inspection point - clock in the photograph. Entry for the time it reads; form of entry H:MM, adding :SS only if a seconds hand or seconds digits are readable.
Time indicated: 7:36
